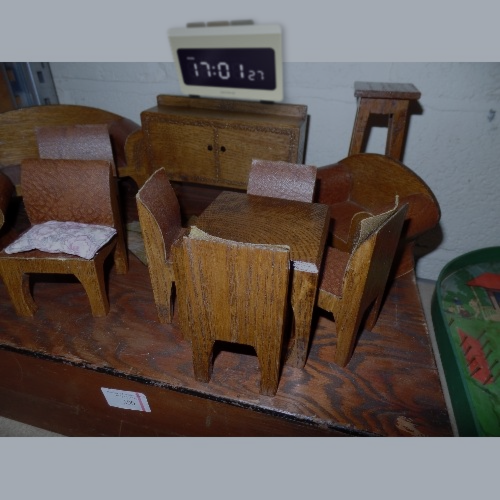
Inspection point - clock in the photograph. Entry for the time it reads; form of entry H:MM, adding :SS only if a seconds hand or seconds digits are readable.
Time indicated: 17:01
